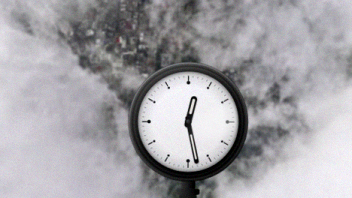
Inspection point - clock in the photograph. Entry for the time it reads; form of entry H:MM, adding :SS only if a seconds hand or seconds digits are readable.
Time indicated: 12:28
